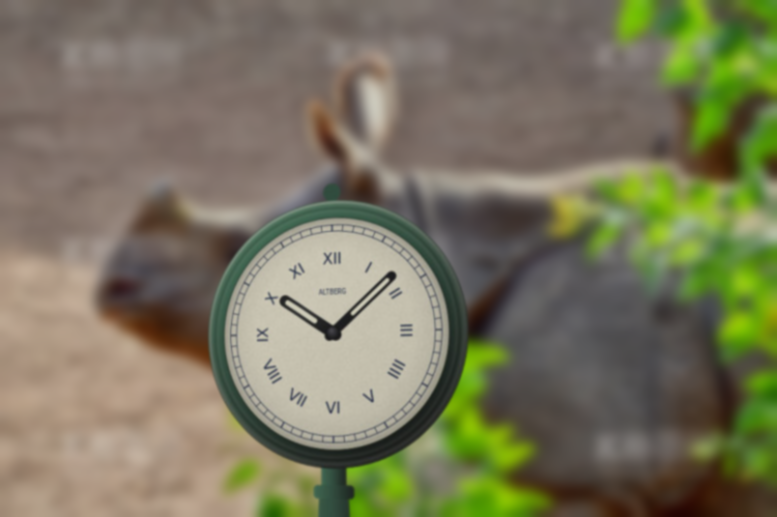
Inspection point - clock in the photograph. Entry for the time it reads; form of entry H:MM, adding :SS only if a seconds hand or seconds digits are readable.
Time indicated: 10:08
